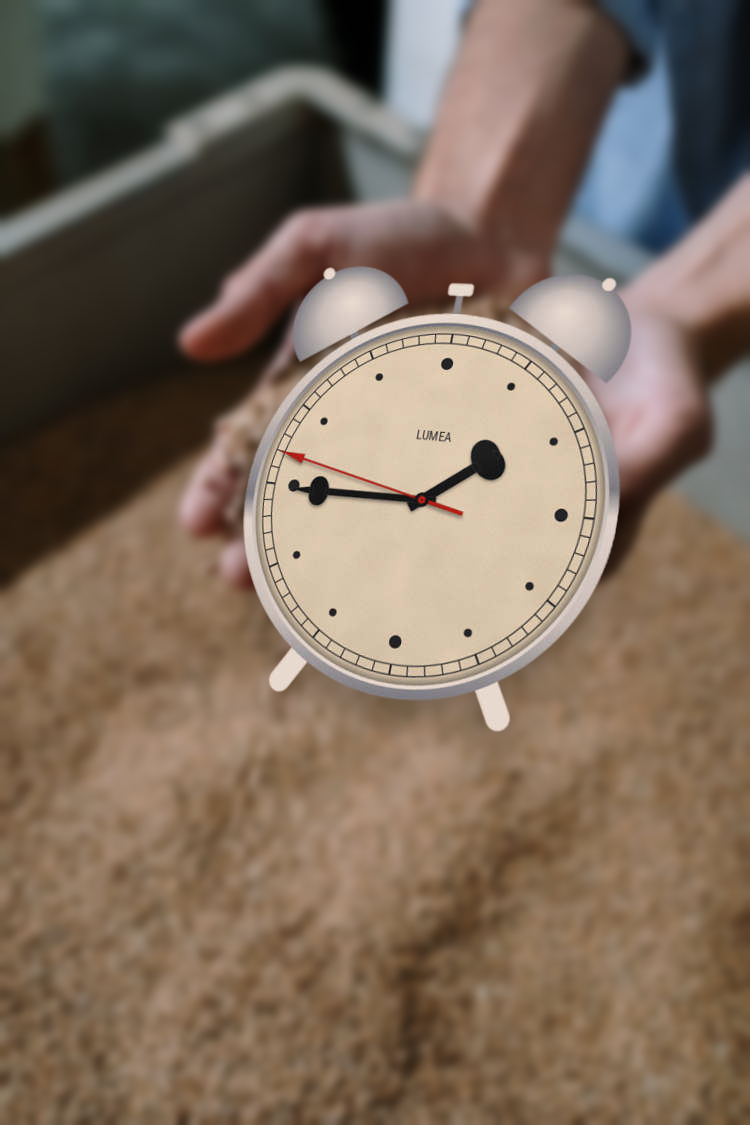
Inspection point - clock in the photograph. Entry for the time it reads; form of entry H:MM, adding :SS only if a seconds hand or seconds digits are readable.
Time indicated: 1:44:47
